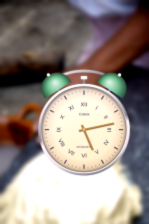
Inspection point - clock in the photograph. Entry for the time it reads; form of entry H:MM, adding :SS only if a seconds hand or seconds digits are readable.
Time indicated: 5:13
